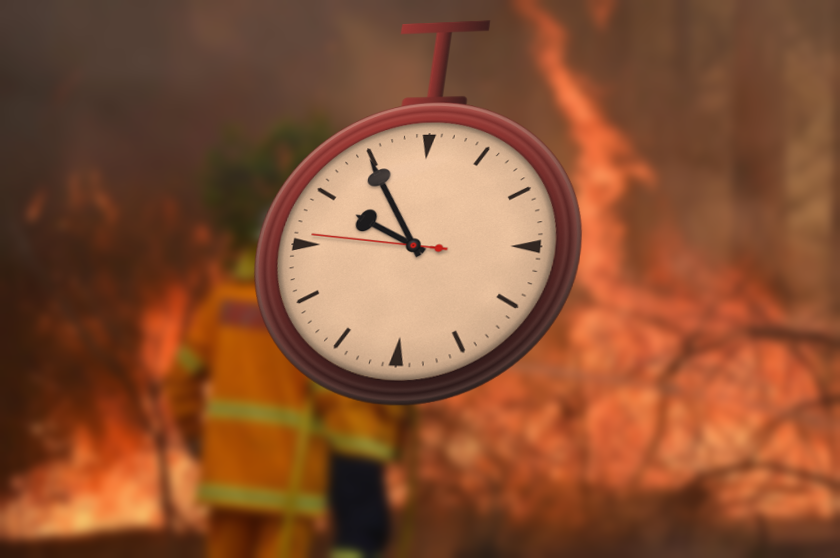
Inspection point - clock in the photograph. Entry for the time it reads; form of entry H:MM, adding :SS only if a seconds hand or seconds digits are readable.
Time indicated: 9:54:46
